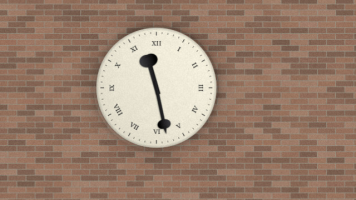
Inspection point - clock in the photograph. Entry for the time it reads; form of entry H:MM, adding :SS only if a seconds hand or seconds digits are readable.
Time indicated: 11:28
